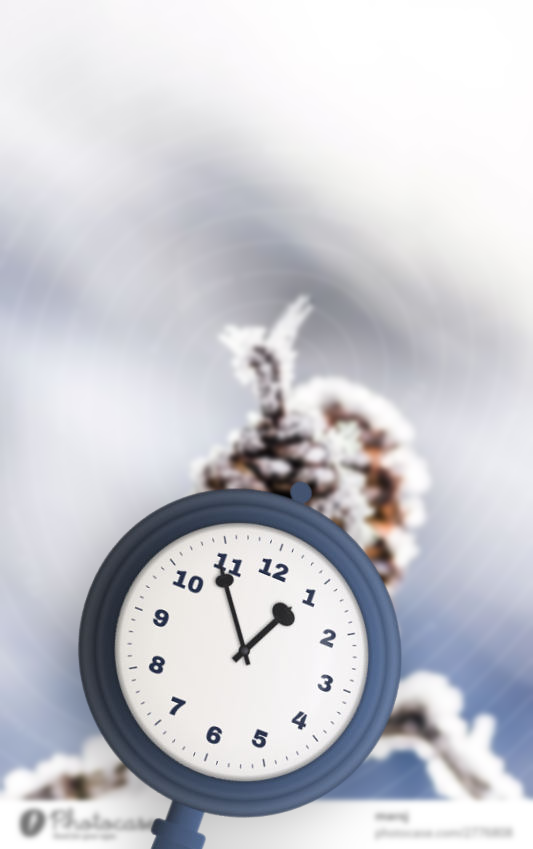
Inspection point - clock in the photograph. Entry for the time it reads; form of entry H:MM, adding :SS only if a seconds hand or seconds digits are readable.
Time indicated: 12:54
